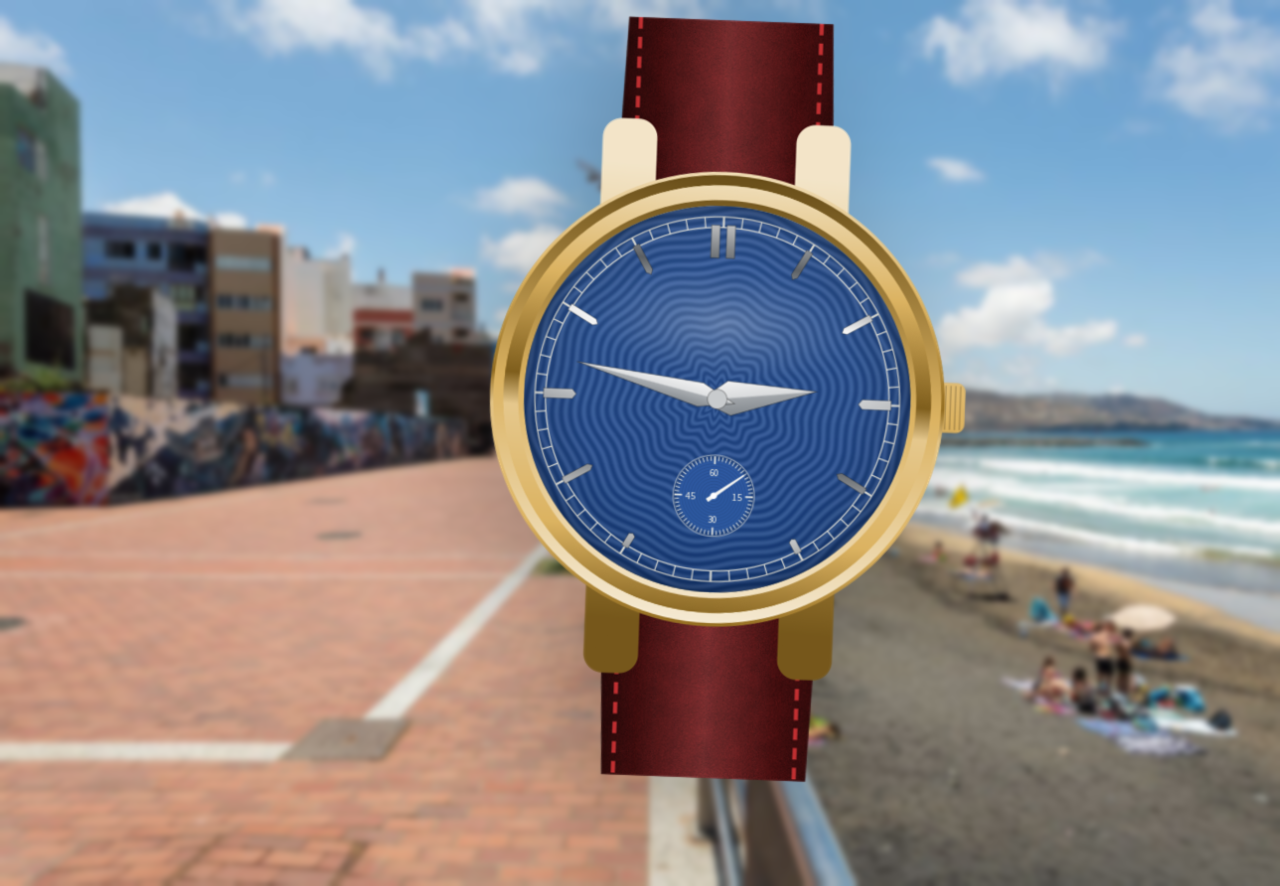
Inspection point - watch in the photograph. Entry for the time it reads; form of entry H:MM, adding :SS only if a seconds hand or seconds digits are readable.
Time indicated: 2:47:09
